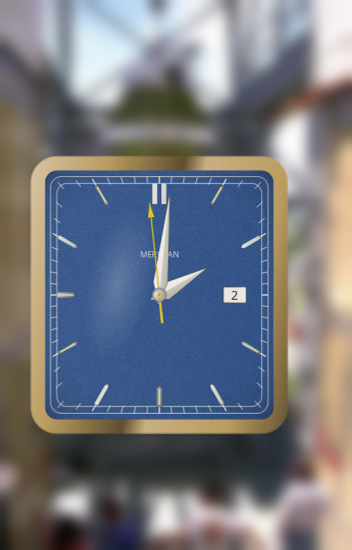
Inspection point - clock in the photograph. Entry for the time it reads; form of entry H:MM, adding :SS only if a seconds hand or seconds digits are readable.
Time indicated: 2:00:59
